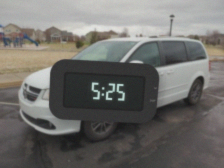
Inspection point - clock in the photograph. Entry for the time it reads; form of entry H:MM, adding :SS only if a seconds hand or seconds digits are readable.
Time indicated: 5:25
